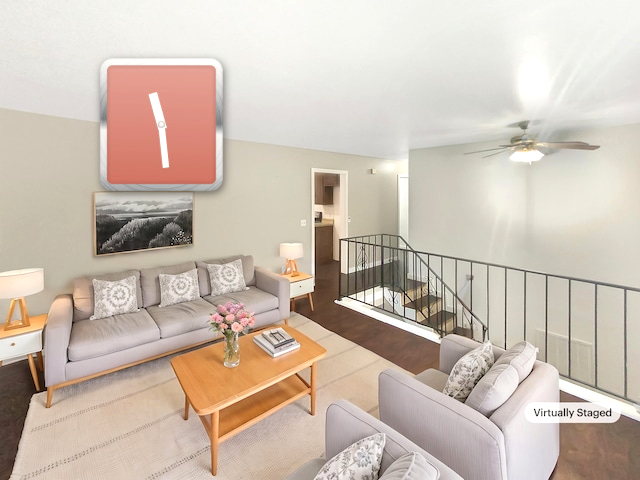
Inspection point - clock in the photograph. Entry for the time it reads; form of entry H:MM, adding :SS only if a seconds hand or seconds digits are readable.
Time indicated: 11:29
